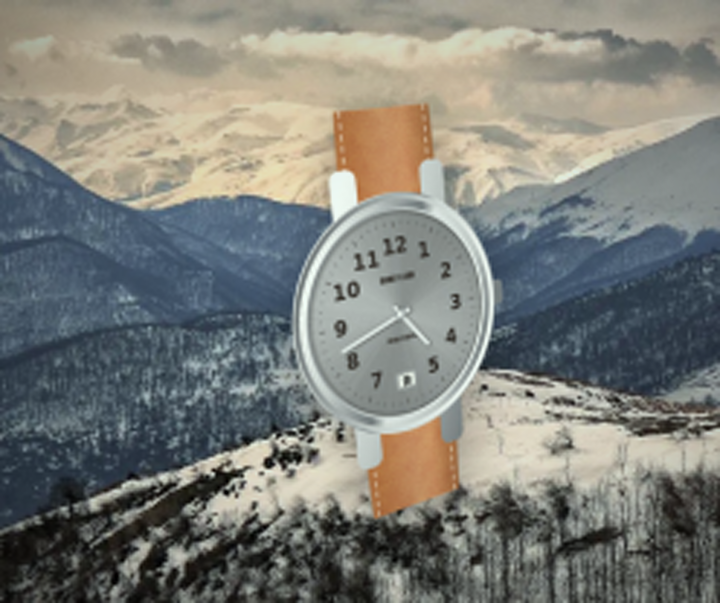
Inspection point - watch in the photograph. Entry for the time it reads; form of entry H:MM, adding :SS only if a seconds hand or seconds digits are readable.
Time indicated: 4:42
